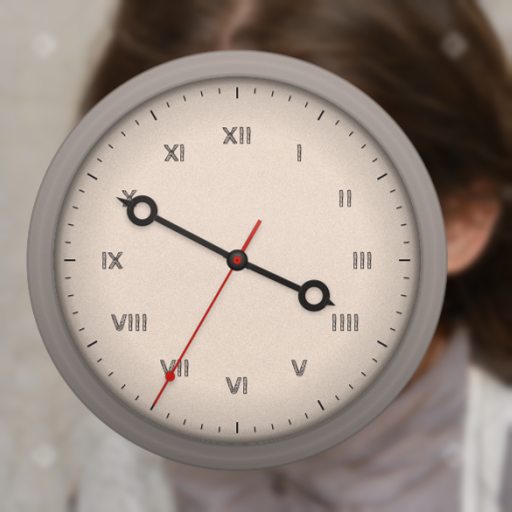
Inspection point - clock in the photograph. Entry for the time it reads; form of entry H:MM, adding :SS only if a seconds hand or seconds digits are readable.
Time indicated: 3:49:35
